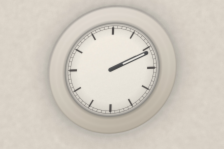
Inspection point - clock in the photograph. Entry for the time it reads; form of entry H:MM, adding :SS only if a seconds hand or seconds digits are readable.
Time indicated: 2:11
